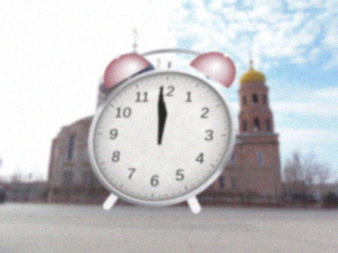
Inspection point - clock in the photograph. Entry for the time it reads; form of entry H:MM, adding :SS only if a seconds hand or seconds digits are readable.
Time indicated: 11:59
